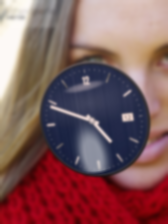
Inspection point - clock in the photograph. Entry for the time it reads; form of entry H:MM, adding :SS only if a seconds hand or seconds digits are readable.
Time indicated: 4:49
